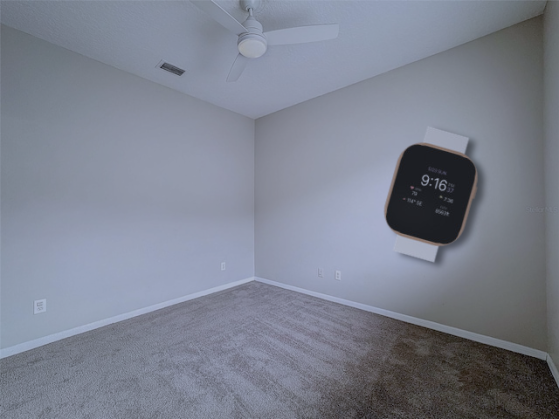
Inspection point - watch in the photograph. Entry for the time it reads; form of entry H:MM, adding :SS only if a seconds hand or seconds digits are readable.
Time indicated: 9:16
